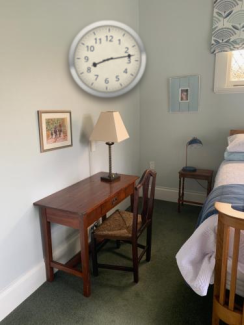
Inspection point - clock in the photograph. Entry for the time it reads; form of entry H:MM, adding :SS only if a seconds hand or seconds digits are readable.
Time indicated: 8:13
